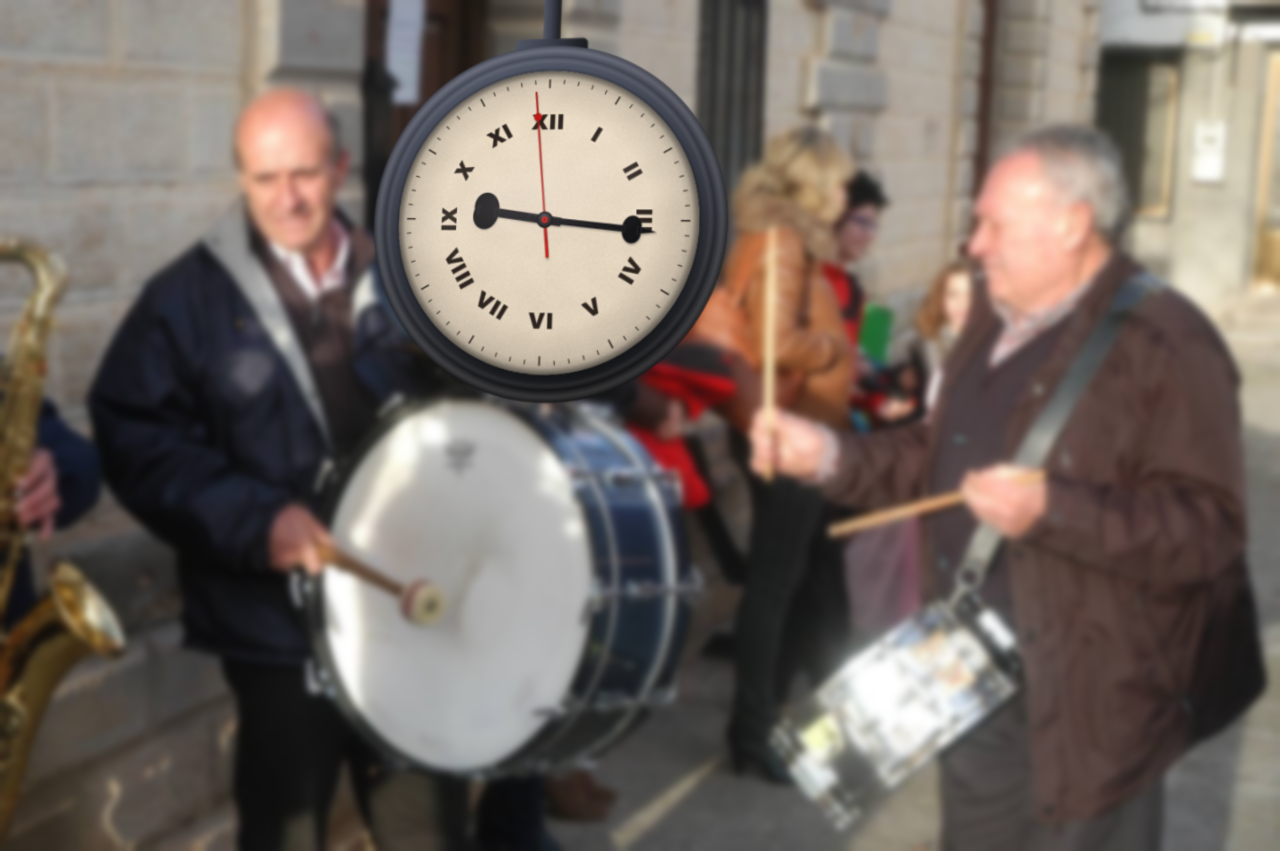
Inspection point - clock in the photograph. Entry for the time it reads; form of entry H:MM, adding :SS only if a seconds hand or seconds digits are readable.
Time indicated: 9:15:59
